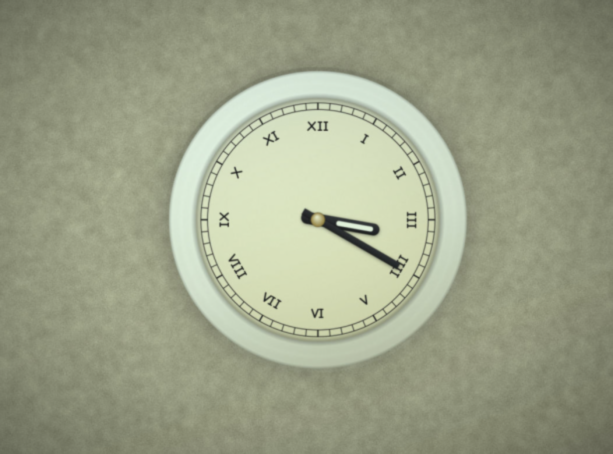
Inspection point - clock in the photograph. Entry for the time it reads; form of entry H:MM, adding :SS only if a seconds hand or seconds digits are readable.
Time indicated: 3:20
